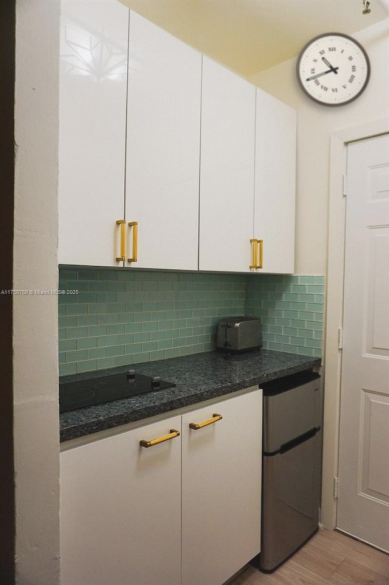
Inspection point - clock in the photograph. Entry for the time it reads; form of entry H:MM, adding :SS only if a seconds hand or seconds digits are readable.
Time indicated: 10:42
